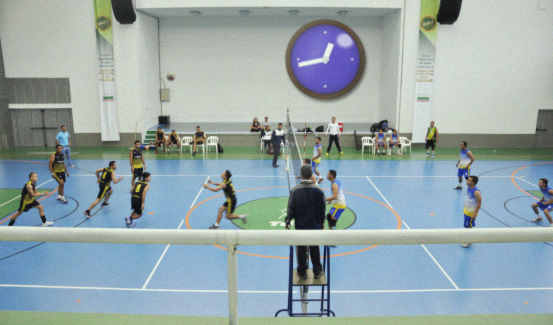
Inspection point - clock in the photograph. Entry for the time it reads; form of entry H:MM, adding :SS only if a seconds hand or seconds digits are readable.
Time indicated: 12:43
